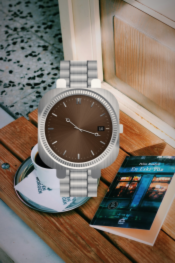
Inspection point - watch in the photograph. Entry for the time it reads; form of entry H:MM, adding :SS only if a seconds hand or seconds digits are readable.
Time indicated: 10:18
